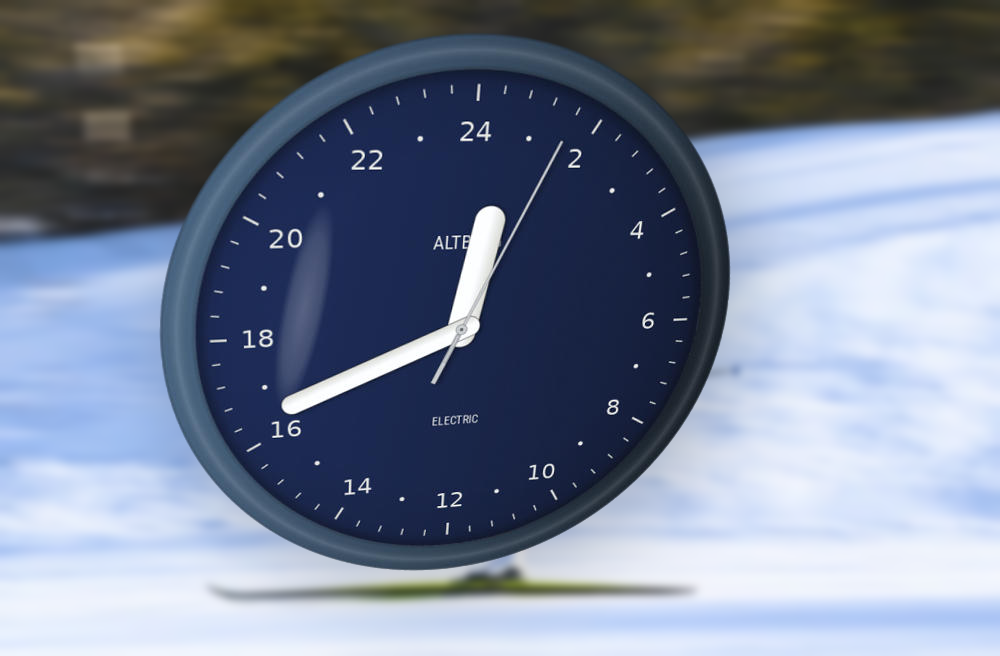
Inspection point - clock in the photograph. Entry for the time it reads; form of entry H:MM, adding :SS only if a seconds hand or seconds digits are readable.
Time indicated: 0:41:04
